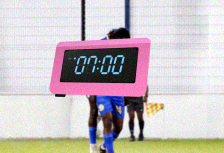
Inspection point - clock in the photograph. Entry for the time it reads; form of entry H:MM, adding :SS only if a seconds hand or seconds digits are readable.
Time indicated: 7:00
